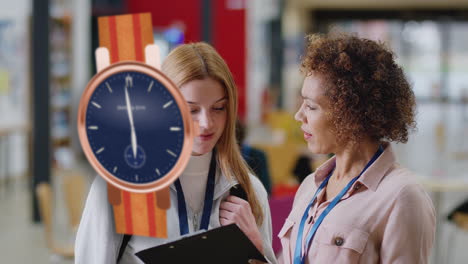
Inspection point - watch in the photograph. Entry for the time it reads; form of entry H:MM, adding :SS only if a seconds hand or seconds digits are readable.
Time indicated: 5:59
